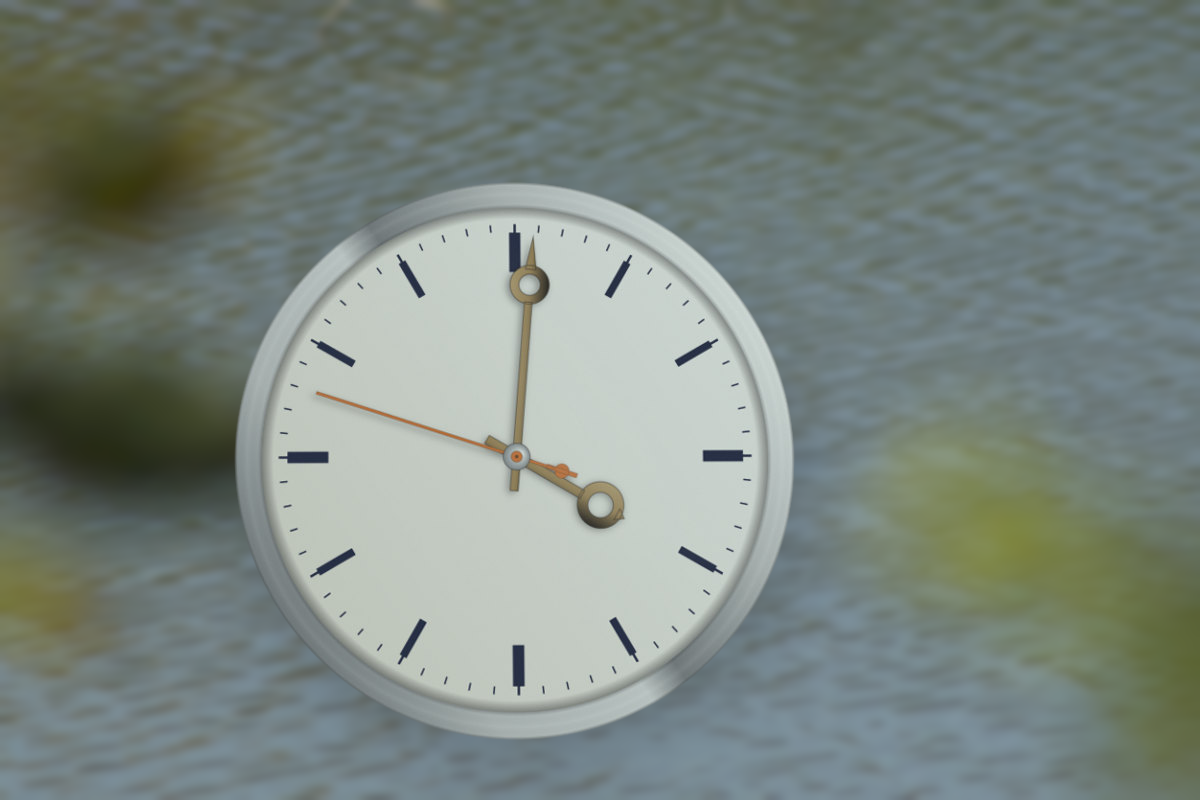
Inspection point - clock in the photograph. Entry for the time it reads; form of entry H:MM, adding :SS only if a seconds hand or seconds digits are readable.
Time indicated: 4:00:48
